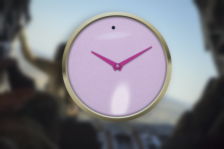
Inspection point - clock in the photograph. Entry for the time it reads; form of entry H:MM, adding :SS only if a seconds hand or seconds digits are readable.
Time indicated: 10:11
